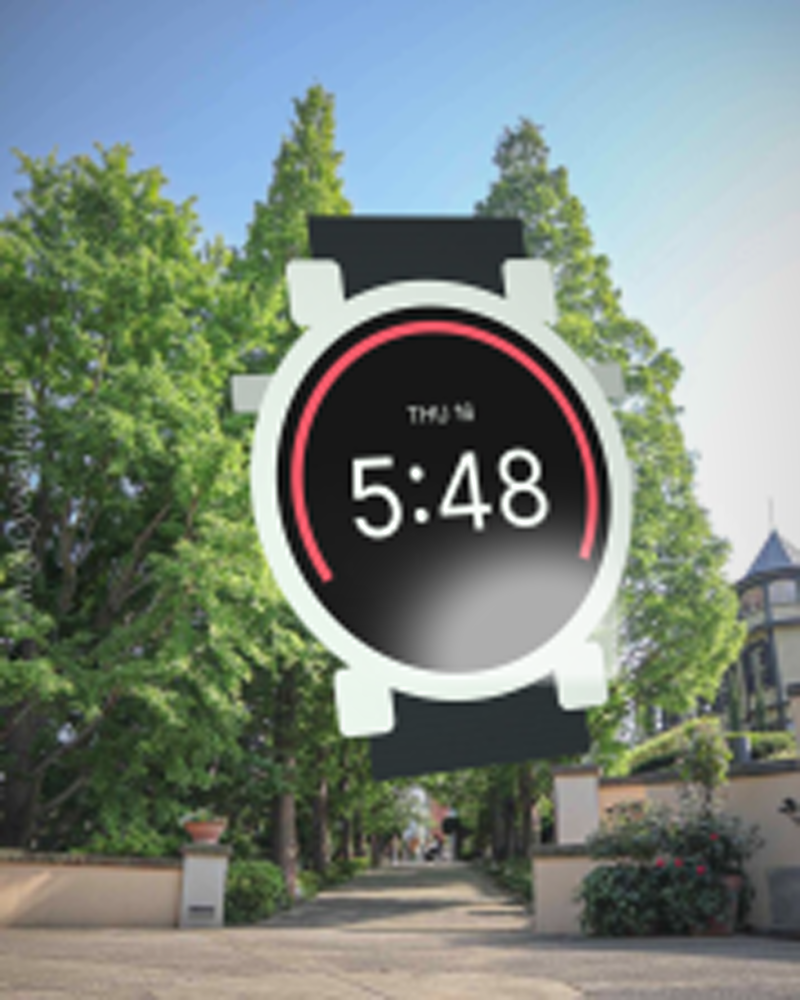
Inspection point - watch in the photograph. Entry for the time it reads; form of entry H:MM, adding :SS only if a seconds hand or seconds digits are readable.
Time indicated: 5:48
